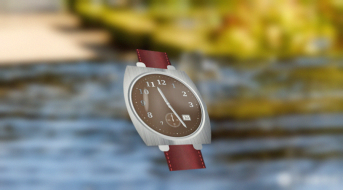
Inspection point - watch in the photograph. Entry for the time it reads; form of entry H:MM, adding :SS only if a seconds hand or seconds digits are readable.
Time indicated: 11:26
